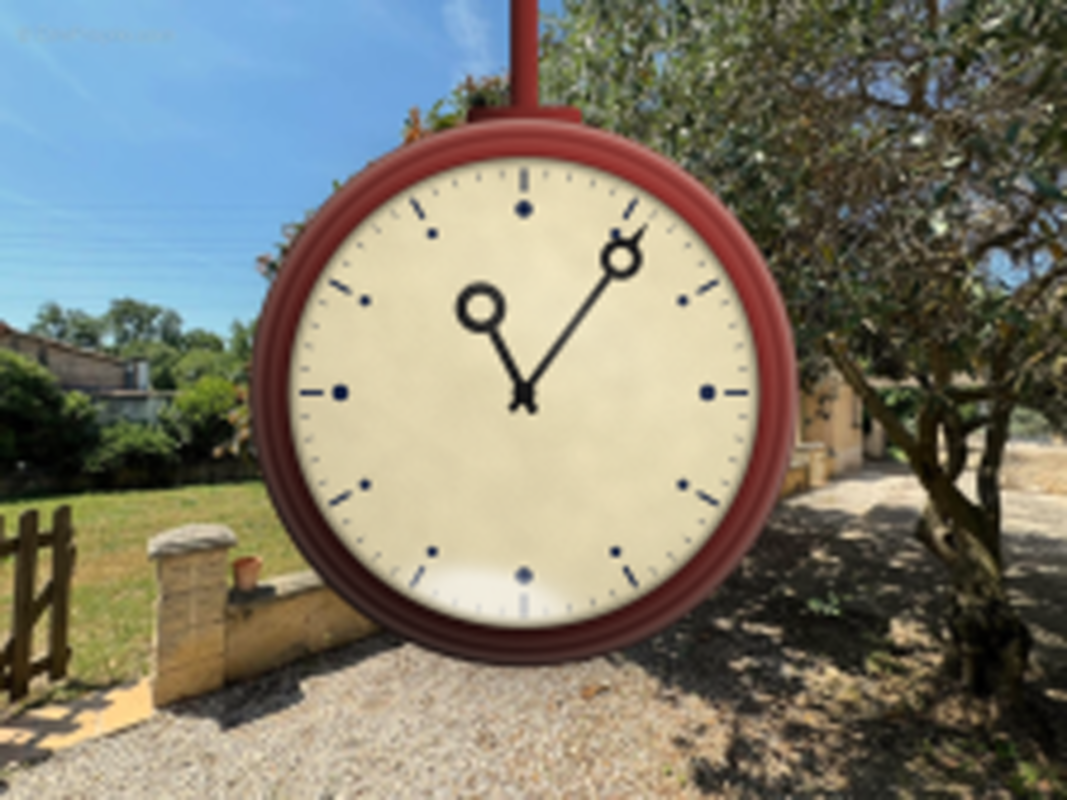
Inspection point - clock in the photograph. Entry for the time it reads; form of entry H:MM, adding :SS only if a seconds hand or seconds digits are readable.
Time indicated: 11:06
